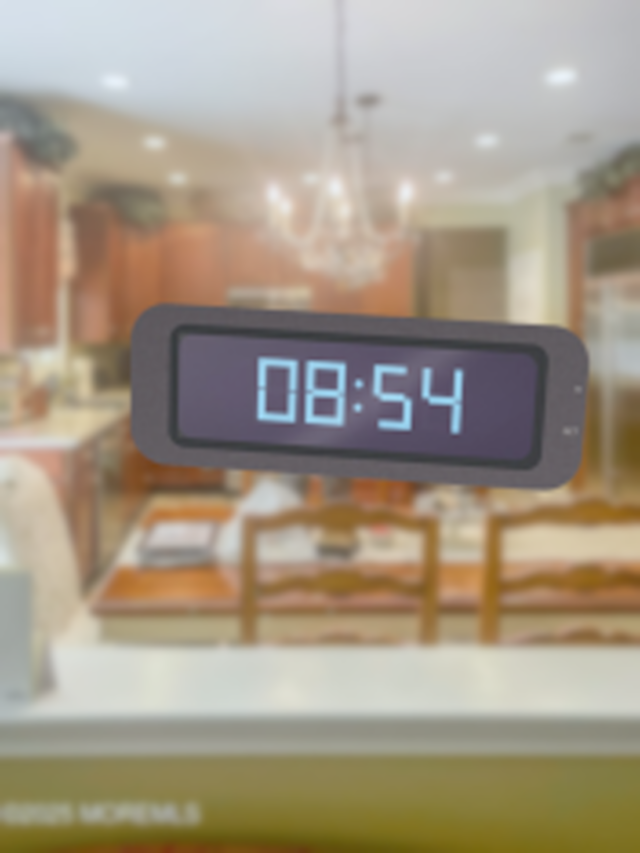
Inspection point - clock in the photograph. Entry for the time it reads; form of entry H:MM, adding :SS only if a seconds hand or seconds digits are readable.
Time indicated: 8:54
